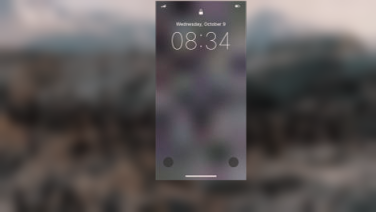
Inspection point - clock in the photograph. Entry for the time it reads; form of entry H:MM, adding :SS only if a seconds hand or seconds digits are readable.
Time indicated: 8:34
